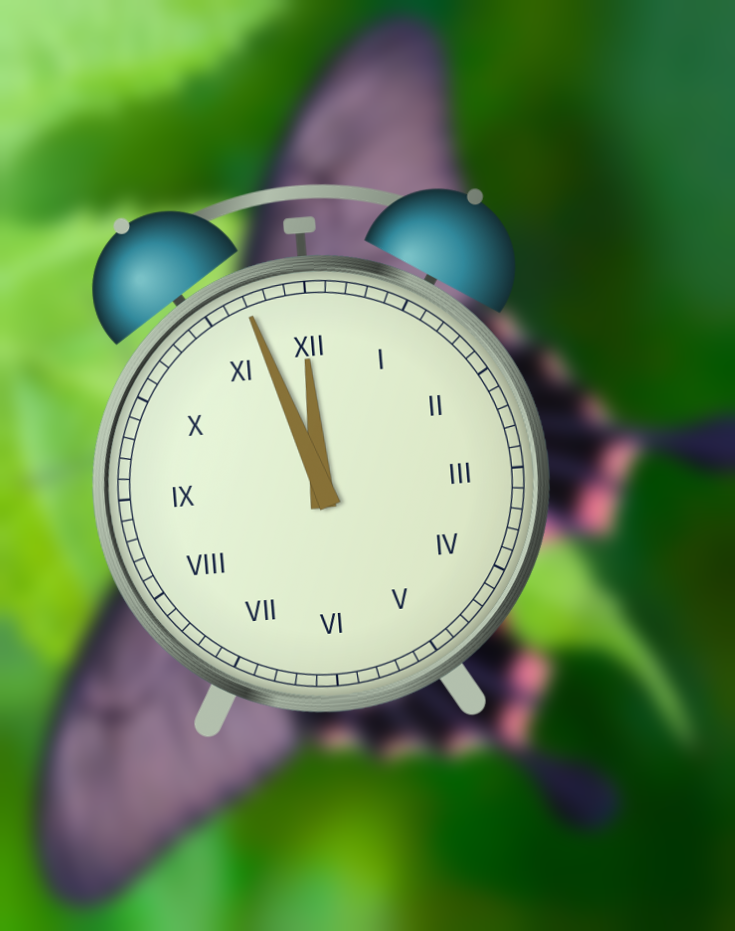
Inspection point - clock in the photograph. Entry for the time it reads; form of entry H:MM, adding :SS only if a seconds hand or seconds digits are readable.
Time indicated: 11:57
